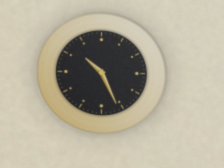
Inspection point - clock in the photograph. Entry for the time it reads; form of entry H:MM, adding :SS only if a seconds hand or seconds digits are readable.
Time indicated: 10:26
